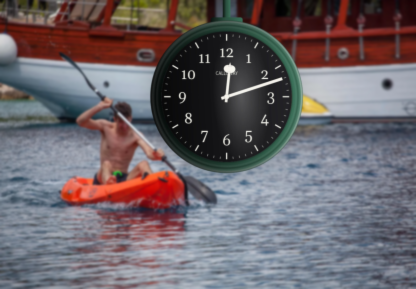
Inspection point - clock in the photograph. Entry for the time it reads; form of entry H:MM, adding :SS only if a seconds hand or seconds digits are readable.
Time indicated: 12:12
